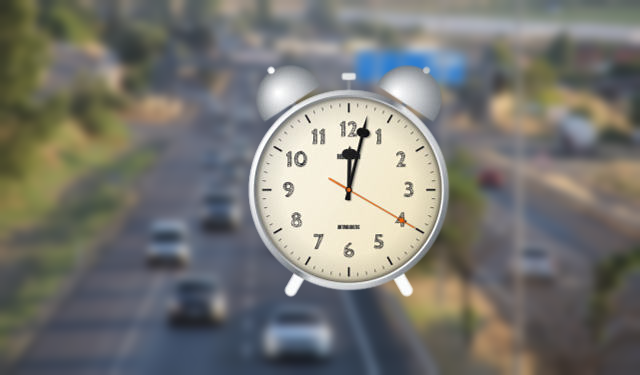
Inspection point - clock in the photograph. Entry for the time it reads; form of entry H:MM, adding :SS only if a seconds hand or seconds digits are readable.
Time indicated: 12:02:20
